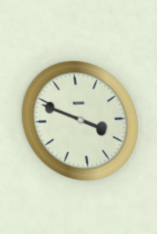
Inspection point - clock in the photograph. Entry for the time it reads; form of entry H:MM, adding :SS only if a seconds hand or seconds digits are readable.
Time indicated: 3:49
